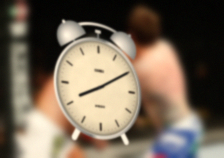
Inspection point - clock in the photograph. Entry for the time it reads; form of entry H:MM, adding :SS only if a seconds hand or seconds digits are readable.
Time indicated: 8:10
